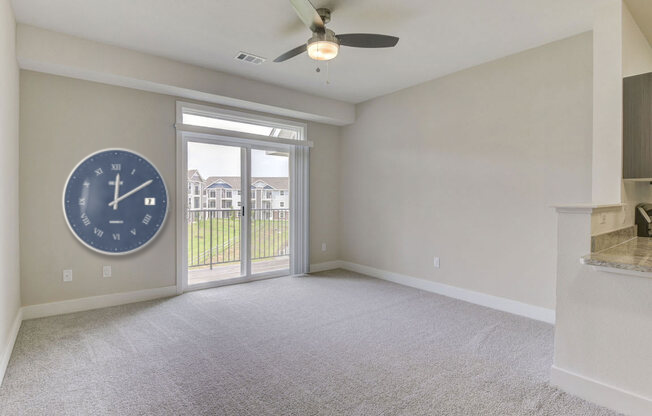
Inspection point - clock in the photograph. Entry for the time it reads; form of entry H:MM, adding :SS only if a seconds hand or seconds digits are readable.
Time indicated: 12:10
